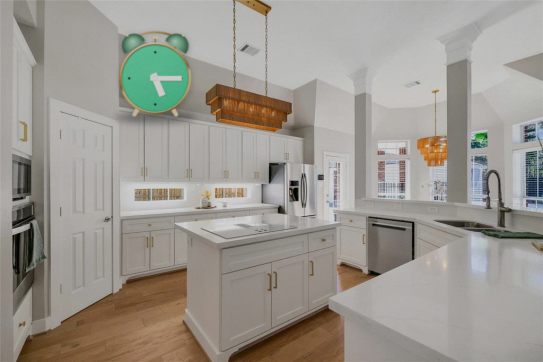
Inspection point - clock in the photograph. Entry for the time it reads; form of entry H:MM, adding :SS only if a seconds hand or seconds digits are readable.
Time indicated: 5:15
